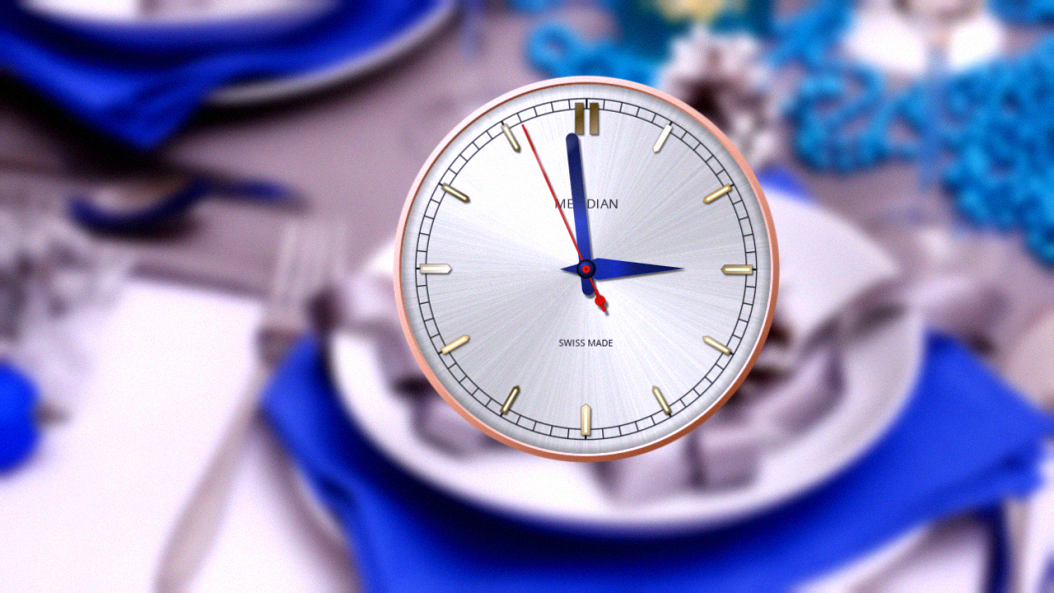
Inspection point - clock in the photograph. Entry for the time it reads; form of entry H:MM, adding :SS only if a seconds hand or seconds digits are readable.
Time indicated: 2:58:56
